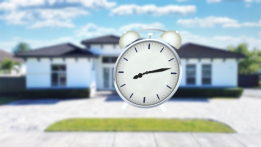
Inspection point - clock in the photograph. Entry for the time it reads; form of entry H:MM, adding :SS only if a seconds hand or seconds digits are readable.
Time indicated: 8:13
